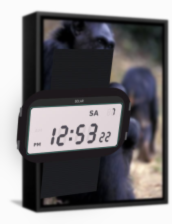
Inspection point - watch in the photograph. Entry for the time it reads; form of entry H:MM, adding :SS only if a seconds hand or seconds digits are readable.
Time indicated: 12:53:22
